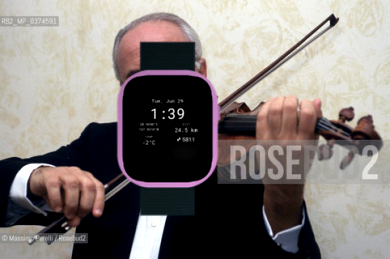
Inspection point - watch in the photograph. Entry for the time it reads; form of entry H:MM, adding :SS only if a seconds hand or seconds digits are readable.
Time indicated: 1:39
